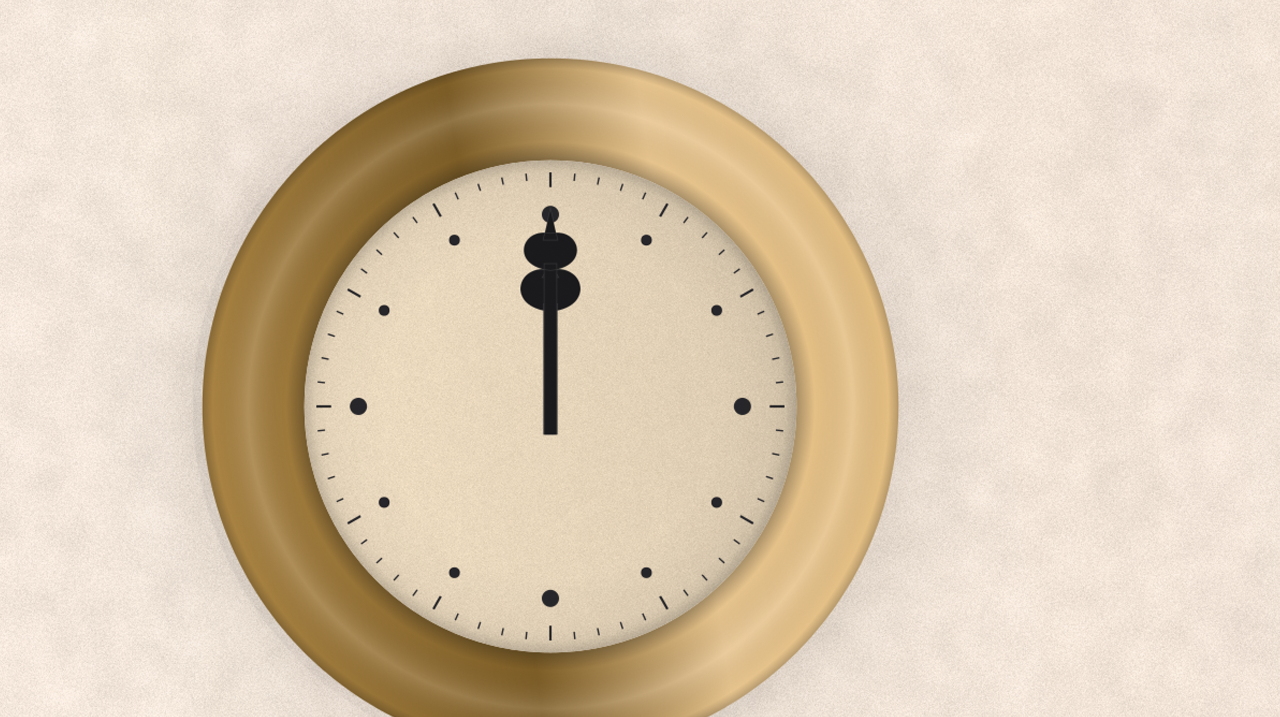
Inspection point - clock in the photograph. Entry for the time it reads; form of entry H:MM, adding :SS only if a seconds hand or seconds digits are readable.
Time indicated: 12:00
